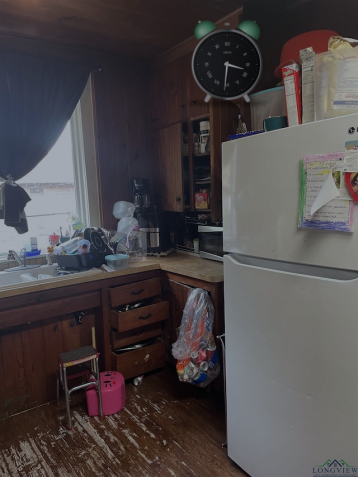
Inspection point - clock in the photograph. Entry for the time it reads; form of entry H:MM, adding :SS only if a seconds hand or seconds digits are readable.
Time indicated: 3:31
